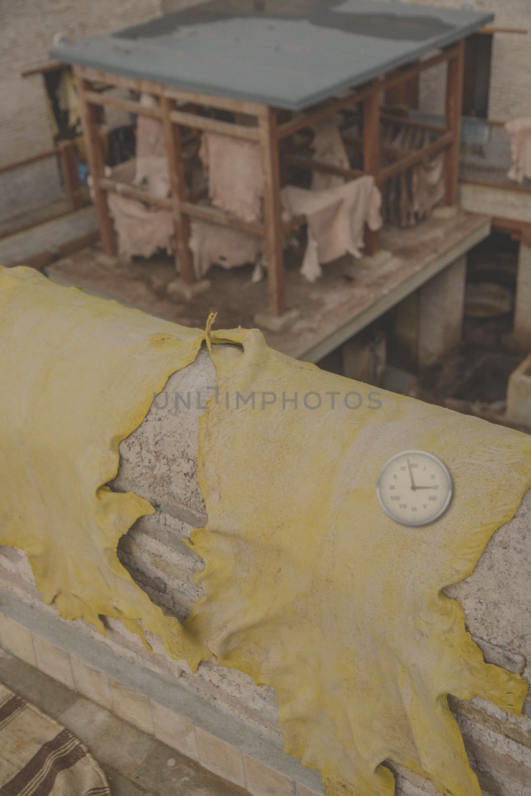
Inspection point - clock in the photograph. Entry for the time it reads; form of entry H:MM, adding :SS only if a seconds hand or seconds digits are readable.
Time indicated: 2:58
